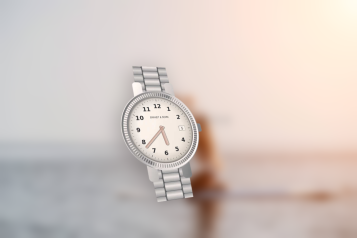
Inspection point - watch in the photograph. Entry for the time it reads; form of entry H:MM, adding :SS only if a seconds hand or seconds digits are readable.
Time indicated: 5:38
